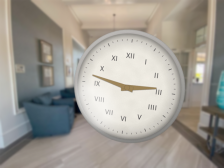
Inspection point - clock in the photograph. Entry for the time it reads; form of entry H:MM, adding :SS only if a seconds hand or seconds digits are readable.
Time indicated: 2:47
